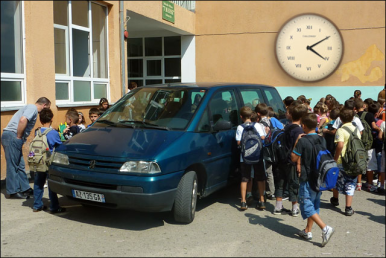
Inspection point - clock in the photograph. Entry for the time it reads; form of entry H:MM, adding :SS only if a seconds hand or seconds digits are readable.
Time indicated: 4:10
